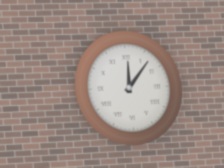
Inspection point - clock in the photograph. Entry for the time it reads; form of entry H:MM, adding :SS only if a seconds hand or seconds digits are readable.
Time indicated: 12:07
